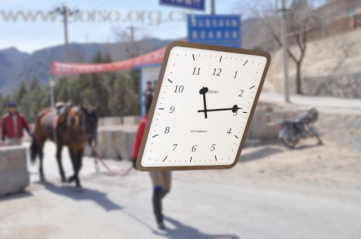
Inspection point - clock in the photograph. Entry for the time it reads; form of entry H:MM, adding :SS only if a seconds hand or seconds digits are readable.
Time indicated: 11:14
